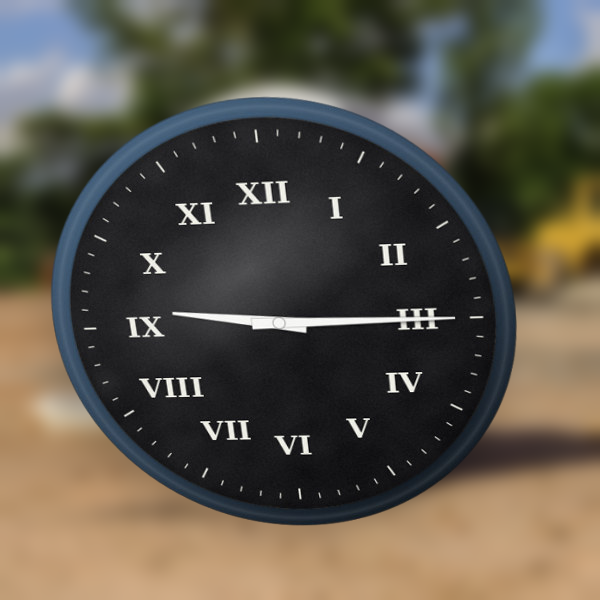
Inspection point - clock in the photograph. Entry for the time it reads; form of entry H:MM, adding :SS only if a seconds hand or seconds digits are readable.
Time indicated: 9:15
